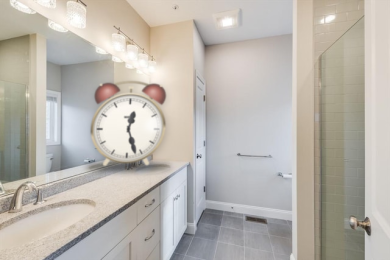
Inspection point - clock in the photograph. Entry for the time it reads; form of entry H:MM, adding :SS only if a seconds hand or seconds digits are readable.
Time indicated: 12:27
